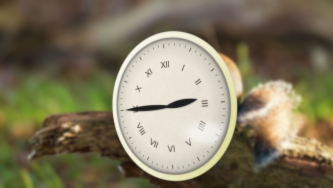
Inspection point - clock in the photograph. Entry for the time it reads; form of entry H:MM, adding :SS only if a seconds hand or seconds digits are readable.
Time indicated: 2:45
